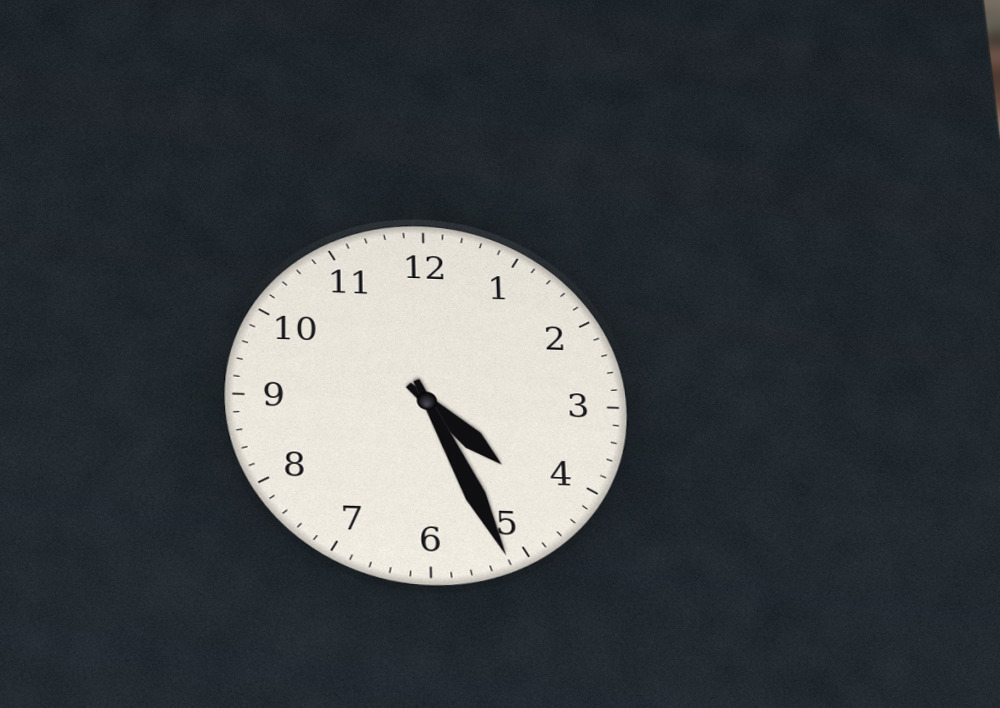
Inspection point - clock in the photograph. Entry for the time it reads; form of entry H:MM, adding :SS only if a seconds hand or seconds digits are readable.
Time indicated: 4:26
